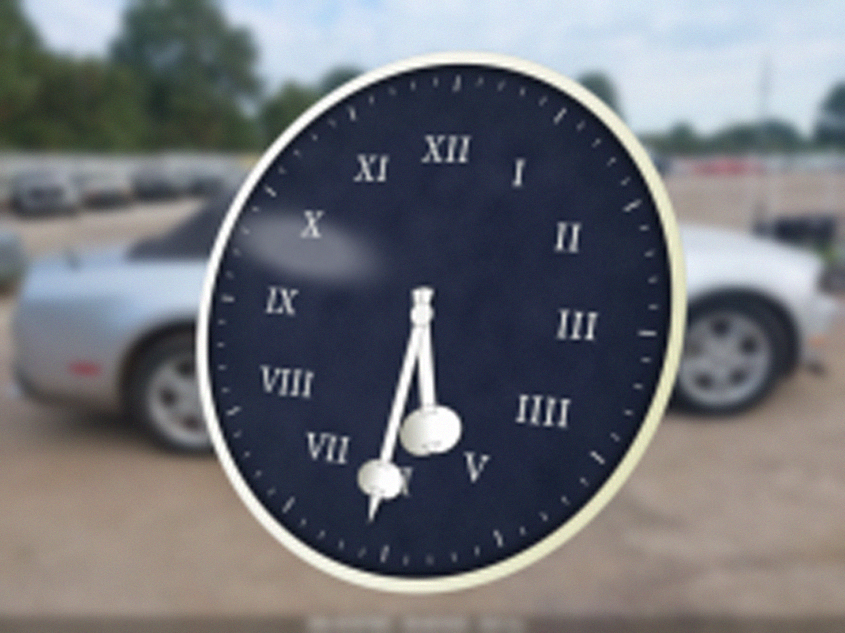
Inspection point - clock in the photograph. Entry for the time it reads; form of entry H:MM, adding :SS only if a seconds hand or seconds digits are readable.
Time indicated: 5:31
